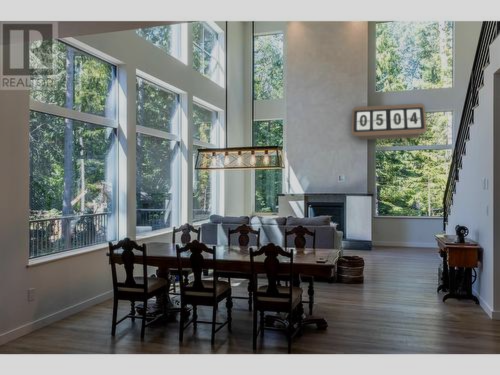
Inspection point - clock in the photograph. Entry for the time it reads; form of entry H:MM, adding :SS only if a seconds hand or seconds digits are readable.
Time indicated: 5:04
